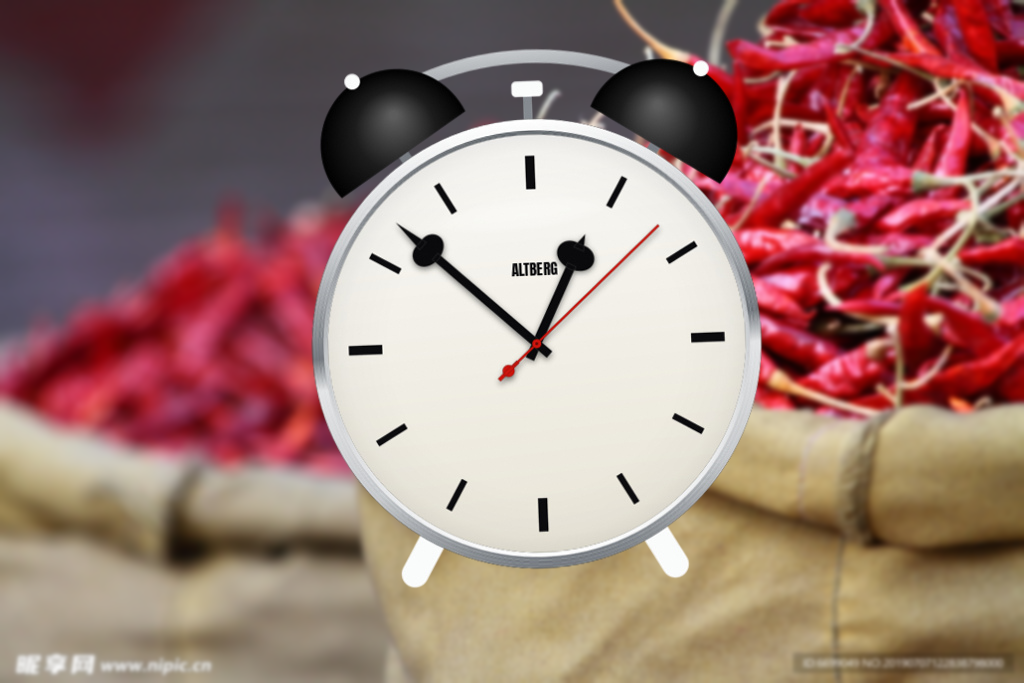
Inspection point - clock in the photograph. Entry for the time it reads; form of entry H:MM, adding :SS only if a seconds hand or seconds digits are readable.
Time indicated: 12:52:08
